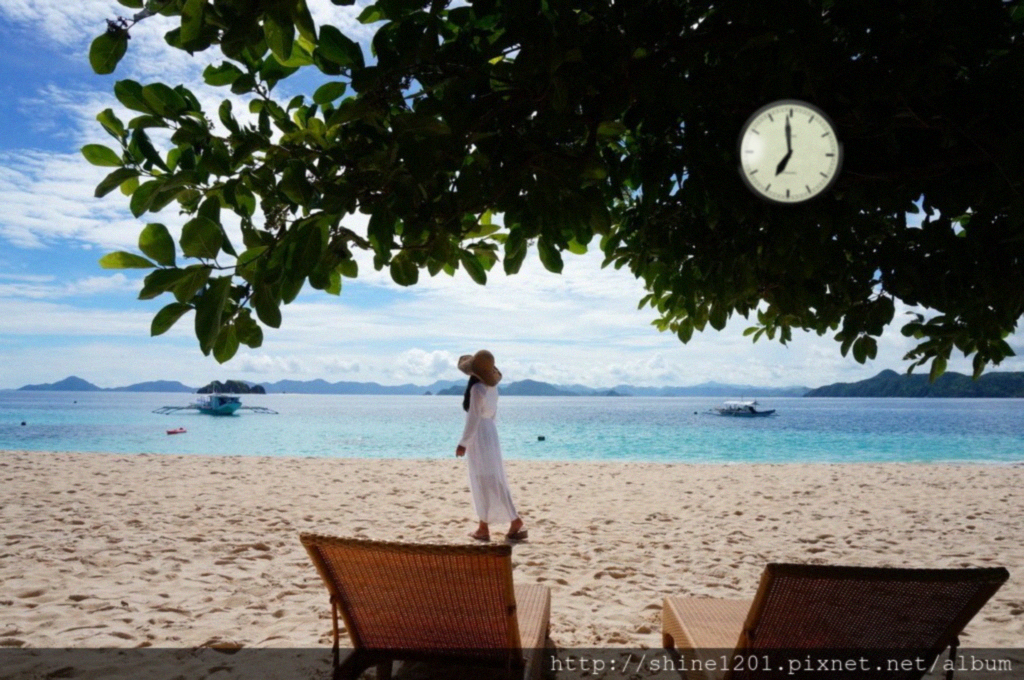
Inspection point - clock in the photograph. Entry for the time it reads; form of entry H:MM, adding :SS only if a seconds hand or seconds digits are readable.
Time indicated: 6:59
